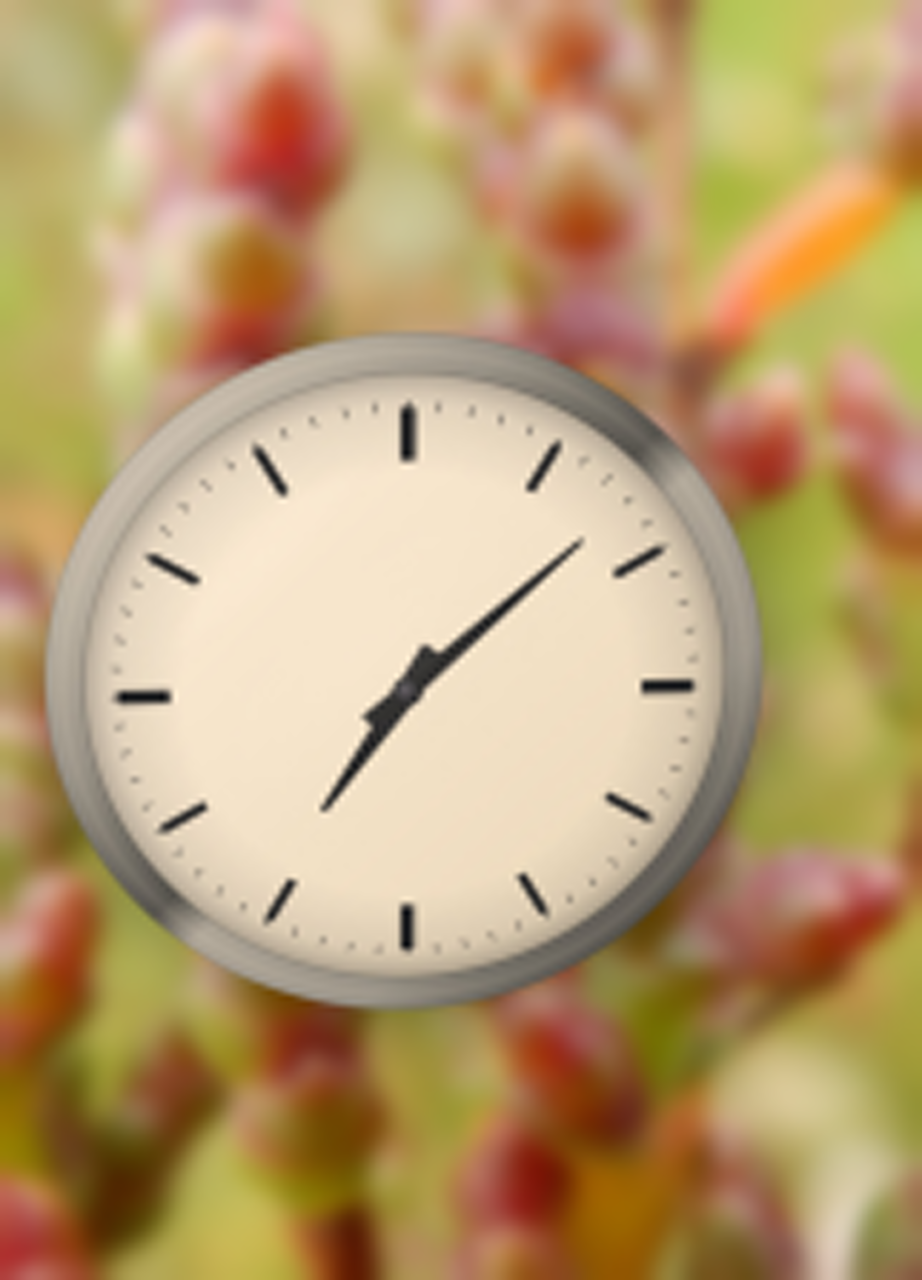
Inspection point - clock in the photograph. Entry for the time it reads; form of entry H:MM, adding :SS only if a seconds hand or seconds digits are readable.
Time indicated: 7:08
